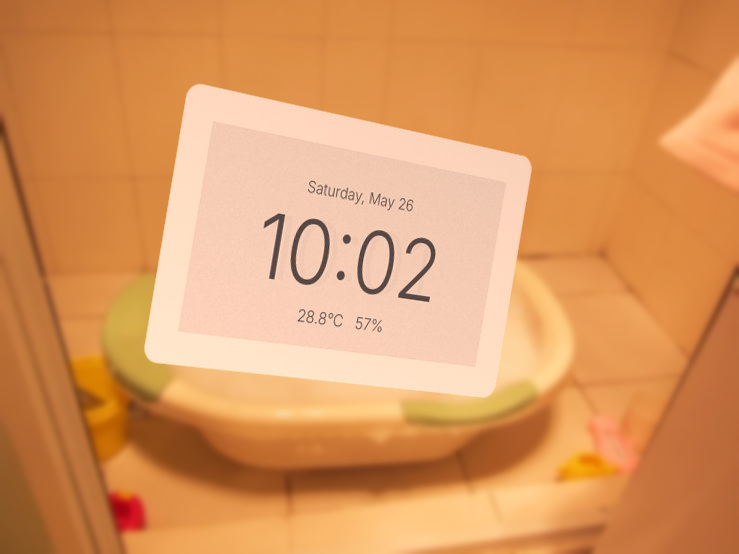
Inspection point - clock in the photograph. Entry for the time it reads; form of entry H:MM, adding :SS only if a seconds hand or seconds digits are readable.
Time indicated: 10:02
